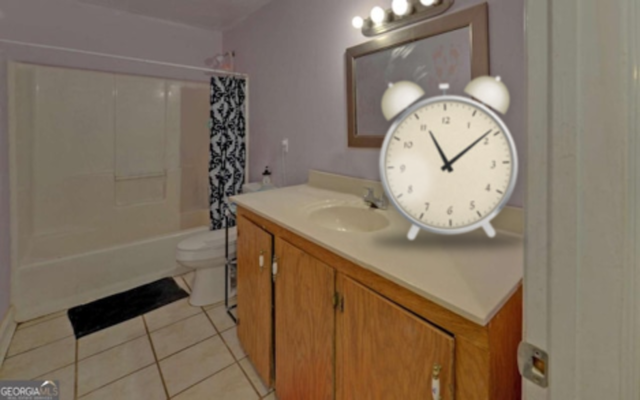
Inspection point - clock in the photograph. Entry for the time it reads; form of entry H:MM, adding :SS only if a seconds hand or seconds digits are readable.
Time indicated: 11:09
